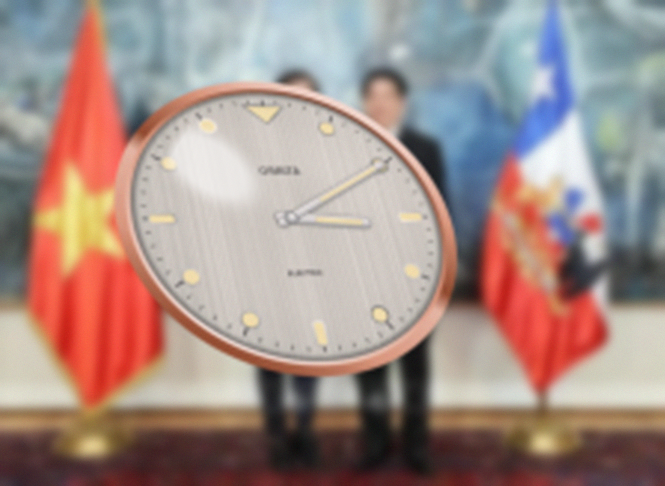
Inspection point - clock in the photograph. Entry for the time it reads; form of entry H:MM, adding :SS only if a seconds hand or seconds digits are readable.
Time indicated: 3:10
